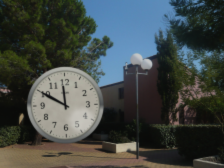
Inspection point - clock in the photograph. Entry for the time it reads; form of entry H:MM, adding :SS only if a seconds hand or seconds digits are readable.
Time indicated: 11:50
